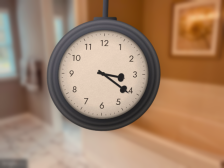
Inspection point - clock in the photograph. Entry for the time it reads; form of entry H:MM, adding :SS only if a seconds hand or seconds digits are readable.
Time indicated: 3:21
